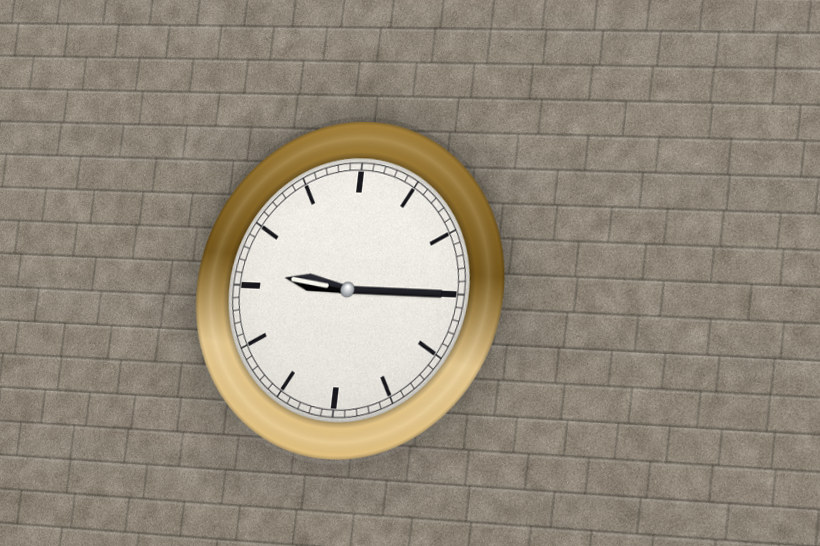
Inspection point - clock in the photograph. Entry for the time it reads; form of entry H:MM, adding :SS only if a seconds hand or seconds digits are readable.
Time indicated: 9:15
